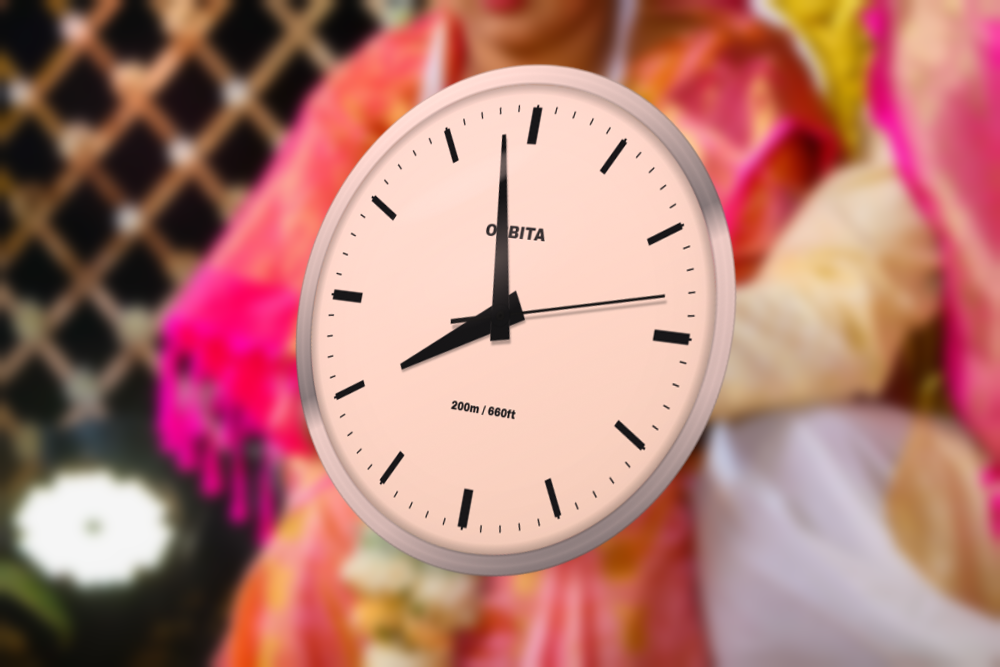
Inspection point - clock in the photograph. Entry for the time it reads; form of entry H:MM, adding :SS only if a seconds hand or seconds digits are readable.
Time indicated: 7:58:13
